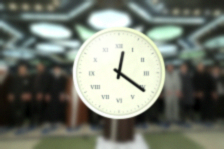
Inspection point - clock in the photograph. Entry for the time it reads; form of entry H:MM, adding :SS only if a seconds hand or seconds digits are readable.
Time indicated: 12:21
